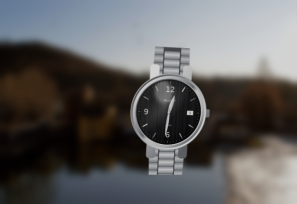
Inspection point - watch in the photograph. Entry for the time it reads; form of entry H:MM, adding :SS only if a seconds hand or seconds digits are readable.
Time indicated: 12:31
